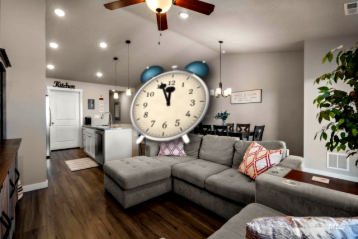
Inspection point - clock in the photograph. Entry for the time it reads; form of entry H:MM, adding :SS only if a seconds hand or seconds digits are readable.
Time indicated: 11:56
